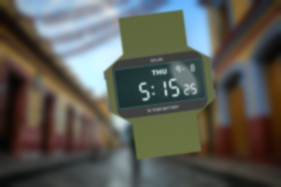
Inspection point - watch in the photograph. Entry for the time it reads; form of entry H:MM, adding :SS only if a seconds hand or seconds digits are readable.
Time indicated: 5:15:25
